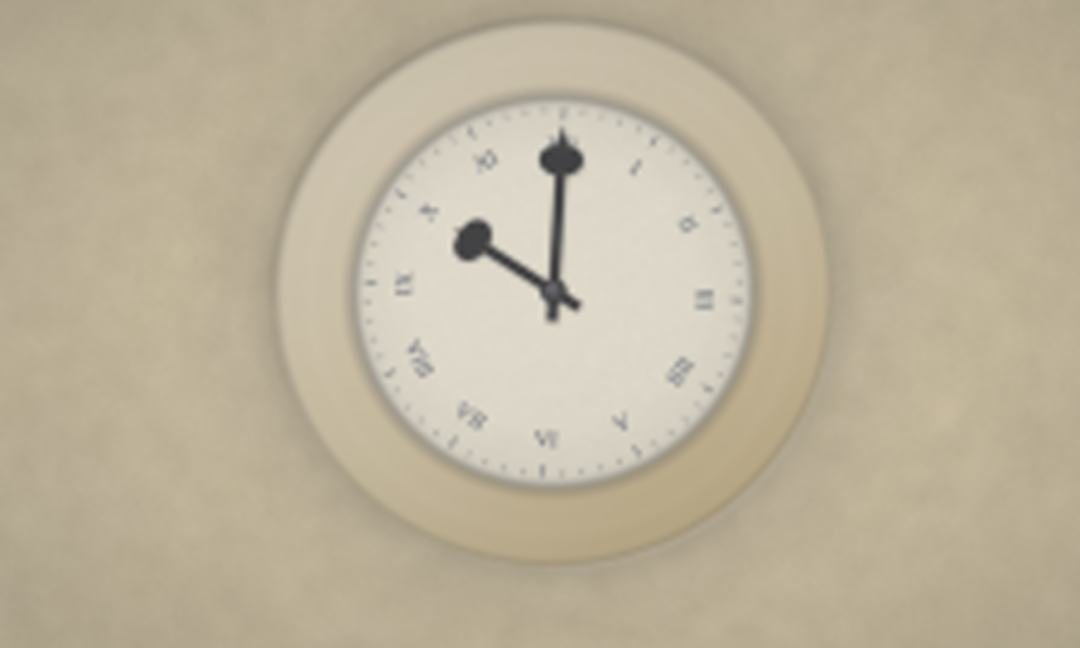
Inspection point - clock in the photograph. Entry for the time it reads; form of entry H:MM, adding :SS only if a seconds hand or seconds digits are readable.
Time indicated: 10:00
